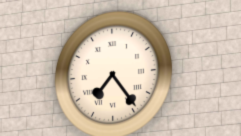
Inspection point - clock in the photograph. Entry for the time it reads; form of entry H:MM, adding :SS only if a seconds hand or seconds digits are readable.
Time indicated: 7:24
